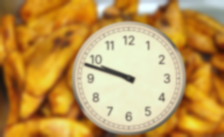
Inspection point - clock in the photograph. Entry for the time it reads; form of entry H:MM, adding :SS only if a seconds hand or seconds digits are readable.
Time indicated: 9:48
